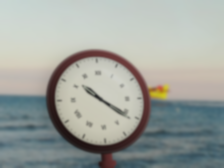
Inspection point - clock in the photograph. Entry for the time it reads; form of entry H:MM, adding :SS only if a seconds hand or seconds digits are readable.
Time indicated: 10:21
